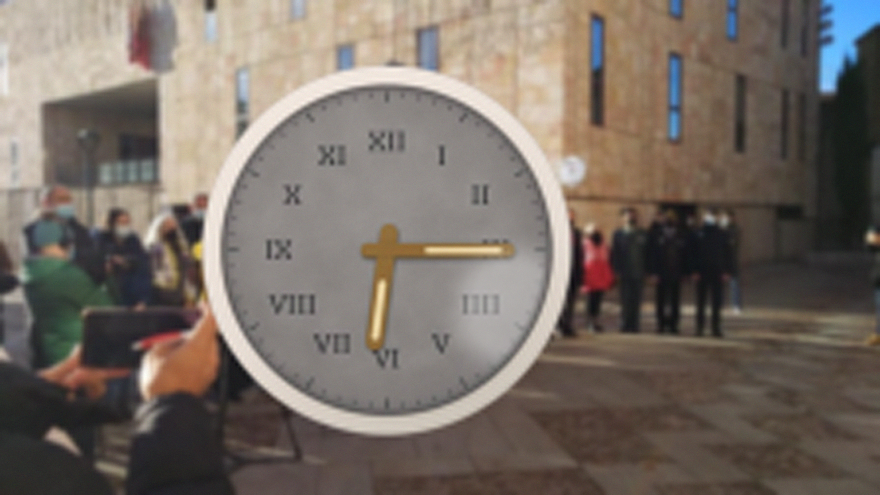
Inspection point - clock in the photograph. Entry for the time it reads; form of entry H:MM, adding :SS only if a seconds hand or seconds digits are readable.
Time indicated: 6:15
